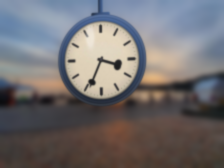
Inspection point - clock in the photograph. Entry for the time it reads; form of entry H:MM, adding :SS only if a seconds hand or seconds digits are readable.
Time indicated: 3:34
